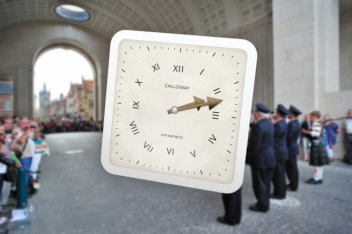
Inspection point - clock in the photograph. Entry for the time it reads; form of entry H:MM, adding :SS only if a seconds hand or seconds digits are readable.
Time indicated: 2:12
